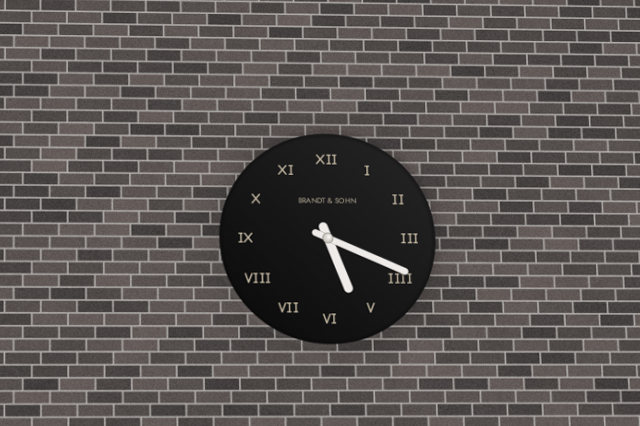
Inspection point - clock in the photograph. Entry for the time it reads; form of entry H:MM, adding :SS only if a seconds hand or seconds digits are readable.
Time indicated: 5:19
